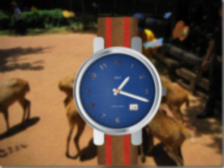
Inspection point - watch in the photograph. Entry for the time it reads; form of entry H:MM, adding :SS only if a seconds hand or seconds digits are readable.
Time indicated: 1:18
